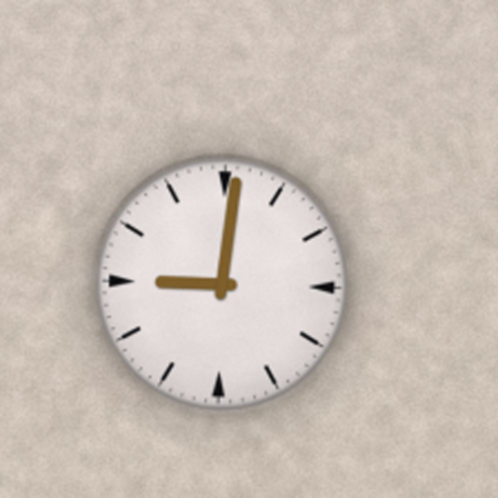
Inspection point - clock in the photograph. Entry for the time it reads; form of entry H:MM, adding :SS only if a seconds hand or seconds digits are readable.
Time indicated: 9:01
